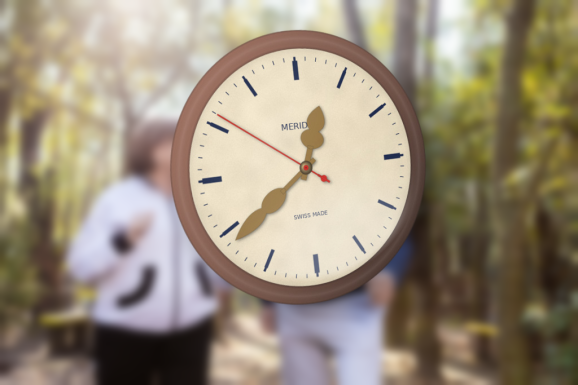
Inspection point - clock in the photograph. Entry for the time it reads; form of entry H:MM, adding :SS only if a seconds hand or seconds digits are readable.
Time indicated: 12:38:51
